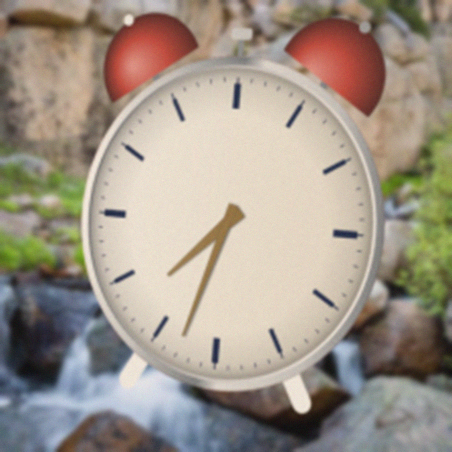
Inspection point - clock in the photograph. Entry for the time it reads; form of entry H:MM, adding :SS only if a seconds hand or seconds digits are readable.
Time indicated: 7:33
